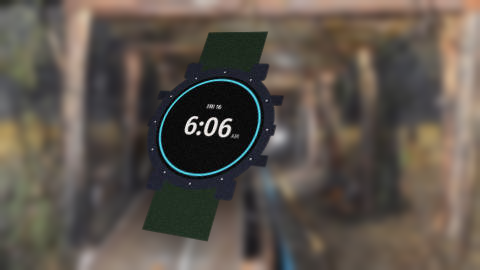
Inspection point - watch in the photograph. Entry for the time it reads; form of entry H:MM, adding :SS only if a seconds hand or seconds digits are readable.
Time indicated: 6:06
